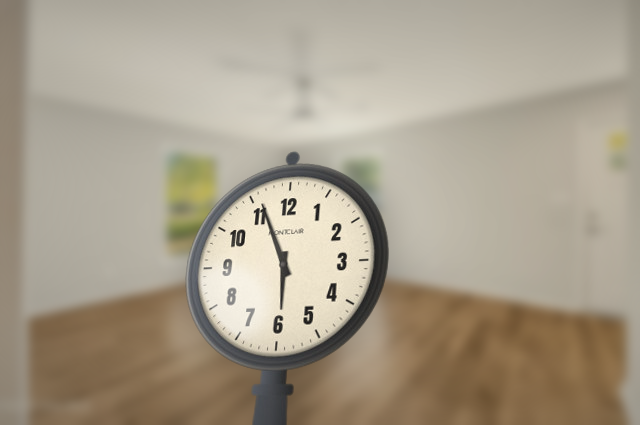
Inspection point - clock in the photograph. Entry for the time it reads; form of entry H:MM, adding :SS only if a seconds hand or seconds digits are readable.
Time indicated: 5:56
